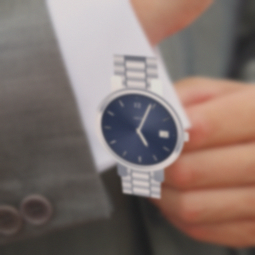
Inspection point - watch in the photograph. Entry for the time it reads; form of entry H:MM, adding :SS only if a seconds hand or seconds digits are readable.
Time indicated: 5:04
